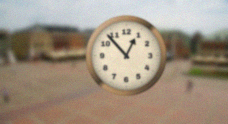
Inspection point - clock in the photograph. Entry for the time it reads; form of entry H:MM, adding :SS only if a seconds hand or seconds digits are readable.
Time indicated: 12:53
